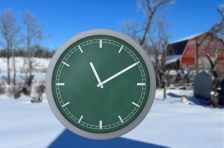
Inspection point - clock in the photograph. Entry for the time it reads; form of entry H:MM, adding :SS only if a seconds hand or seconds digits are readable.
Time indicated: 11:10
